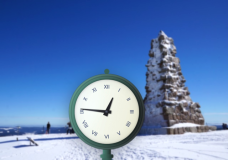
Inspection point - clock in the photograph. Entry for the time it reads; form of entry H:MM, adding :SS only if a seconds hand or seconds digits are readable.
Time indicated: 12:46
